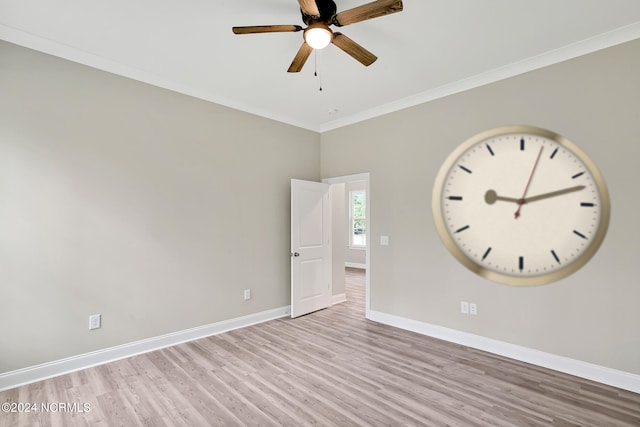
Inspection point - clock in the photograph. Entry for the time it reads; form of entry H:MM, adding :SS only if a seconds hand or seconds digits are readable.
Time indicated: 9:12:03
